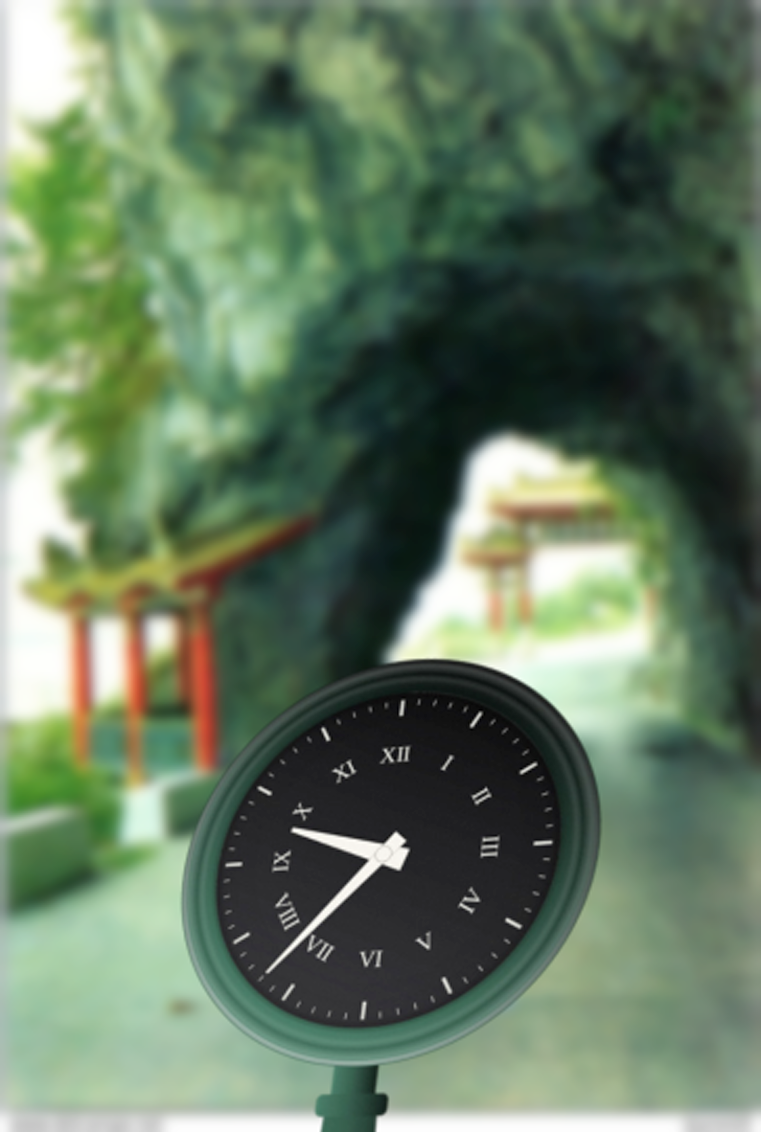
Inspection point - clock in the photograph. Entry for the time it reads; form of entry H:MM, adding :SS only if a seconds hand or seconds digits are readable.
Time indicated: 9:37
